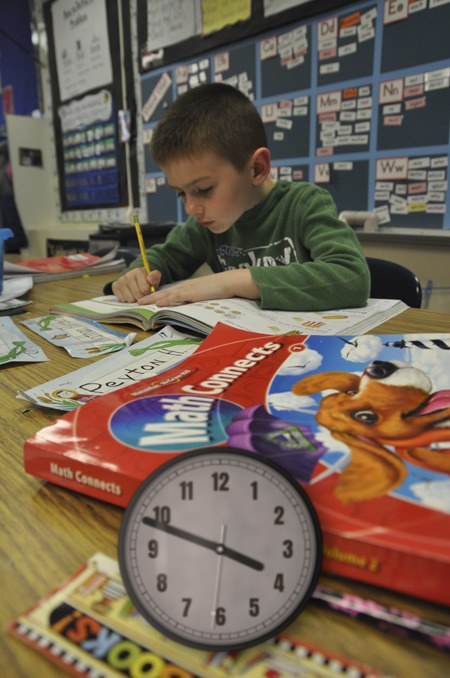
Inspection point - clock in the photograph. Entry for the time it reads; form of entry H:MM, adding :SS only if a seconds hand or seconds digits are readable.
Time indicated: 3:48:31
